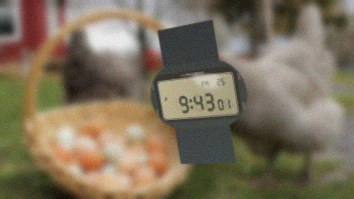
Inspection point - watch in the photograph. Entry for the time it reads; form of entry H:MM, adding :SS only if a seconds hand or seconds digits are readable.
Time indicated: 9:43:01
